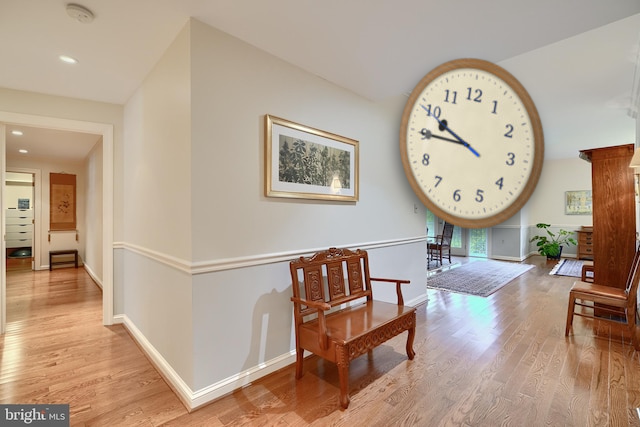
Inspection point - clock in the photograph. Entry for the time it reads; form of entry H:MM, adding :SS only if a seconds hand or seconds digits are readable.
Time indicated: 9:44:49
